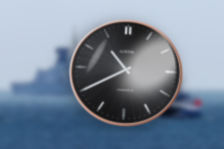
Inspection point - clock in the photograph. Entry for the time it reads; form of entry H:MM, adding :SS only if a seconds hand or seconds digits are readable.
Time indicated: 10:40
